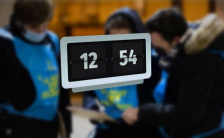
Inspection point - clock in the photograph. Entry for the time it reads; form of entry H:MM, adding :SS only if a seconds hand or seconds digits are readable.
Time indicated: 12:54
